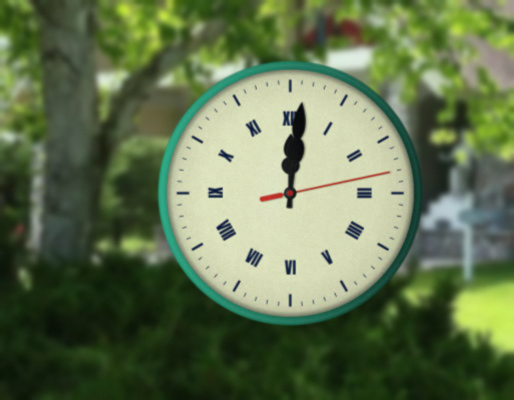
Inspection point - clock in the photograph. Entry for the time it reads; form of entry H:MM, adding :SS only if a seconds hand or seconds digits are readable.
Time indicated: 12:01:13
